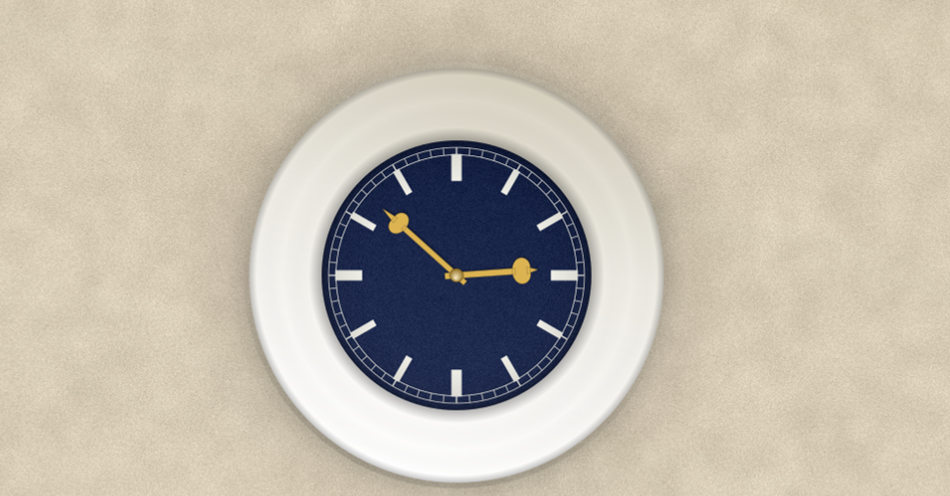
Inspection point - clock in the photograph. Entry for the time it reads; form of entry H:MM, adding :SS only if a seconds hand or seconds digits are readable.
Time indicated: 2:52
